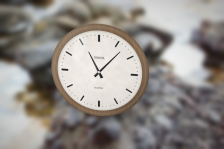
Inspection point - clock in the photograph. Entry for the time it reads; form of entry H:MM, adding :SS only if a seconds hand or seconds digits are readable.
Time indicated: 11:07
